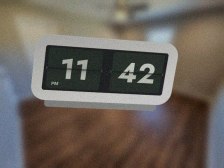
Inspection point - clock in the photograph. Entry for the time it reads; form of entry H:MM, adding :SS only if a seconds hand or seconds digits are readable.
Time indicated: 11:42
